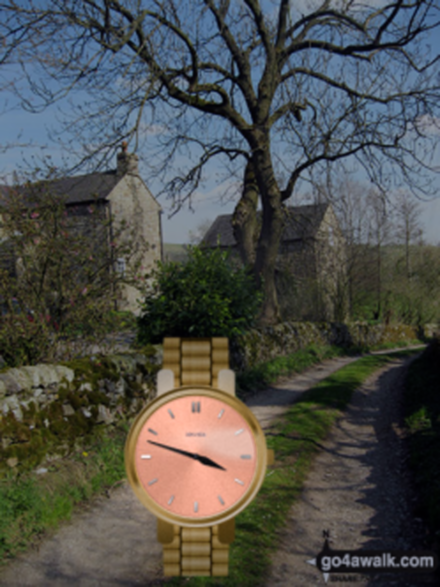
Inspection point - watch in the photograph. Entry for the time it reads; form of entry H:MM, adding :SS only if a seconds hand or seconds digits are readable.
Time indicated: 3:48
